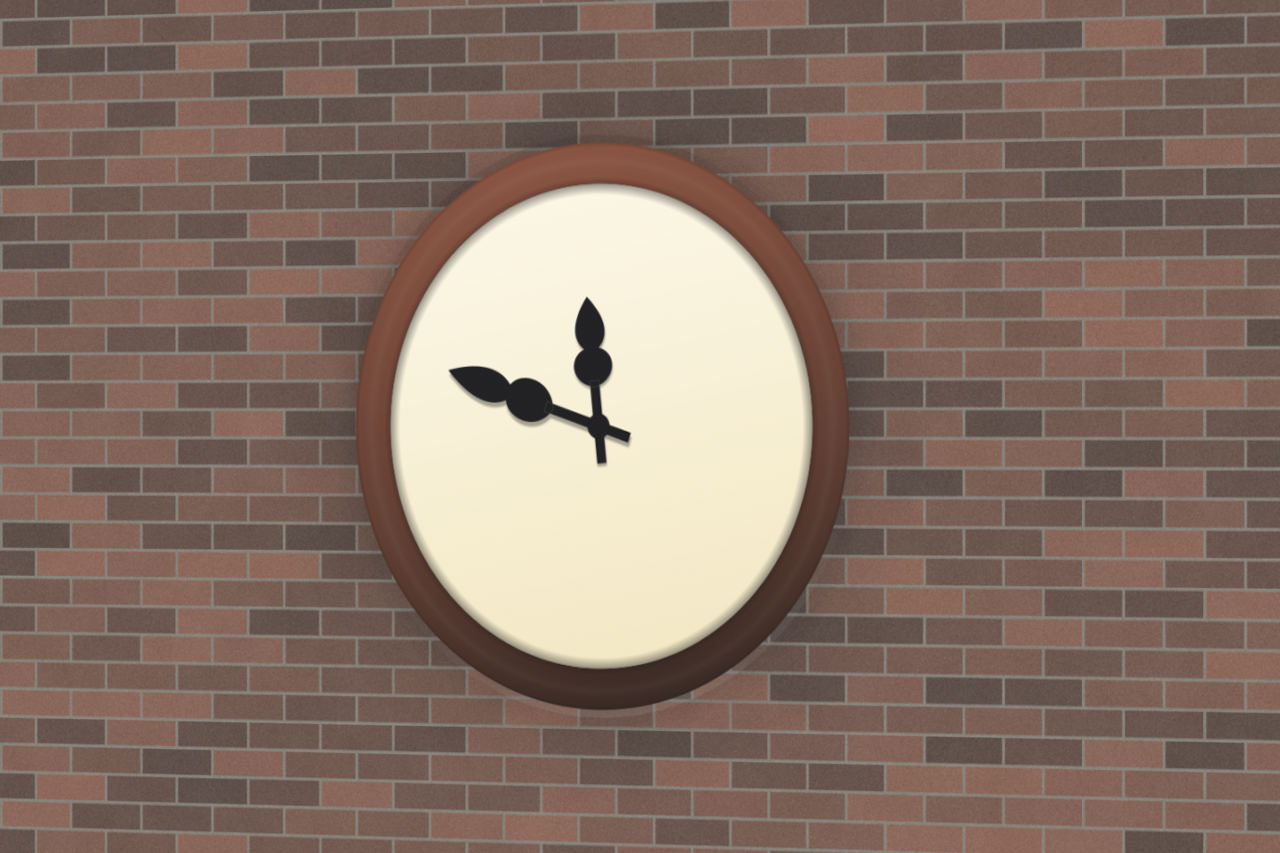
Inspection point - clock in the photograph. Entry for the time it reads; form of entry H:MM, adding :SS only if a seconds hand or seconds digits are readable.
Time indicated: 11:48
